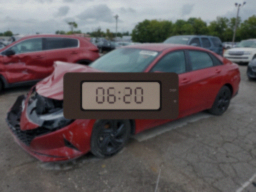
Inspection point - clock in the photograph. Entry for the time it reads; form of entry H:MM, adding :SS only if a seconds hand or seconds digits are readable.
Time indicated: 6:20
